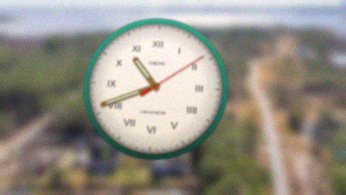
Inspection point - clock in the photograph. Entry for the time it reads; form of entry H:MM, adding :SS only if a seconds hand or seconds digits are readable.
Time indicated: 10:41:09
